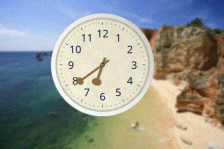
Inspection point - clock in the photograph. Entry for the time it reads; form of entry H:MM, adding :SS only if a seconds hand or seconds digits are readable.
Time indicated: 6:39
